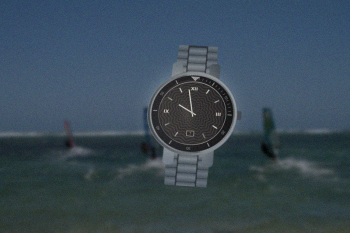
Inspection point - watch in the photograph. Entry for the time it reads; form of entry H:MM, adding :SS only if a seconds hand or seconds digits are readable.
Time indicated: 9:58
